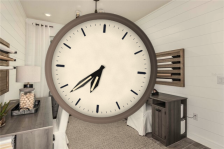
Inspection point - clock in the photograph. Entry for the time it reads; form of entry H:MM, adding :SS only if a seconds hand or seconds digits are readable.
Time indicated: 6:38
